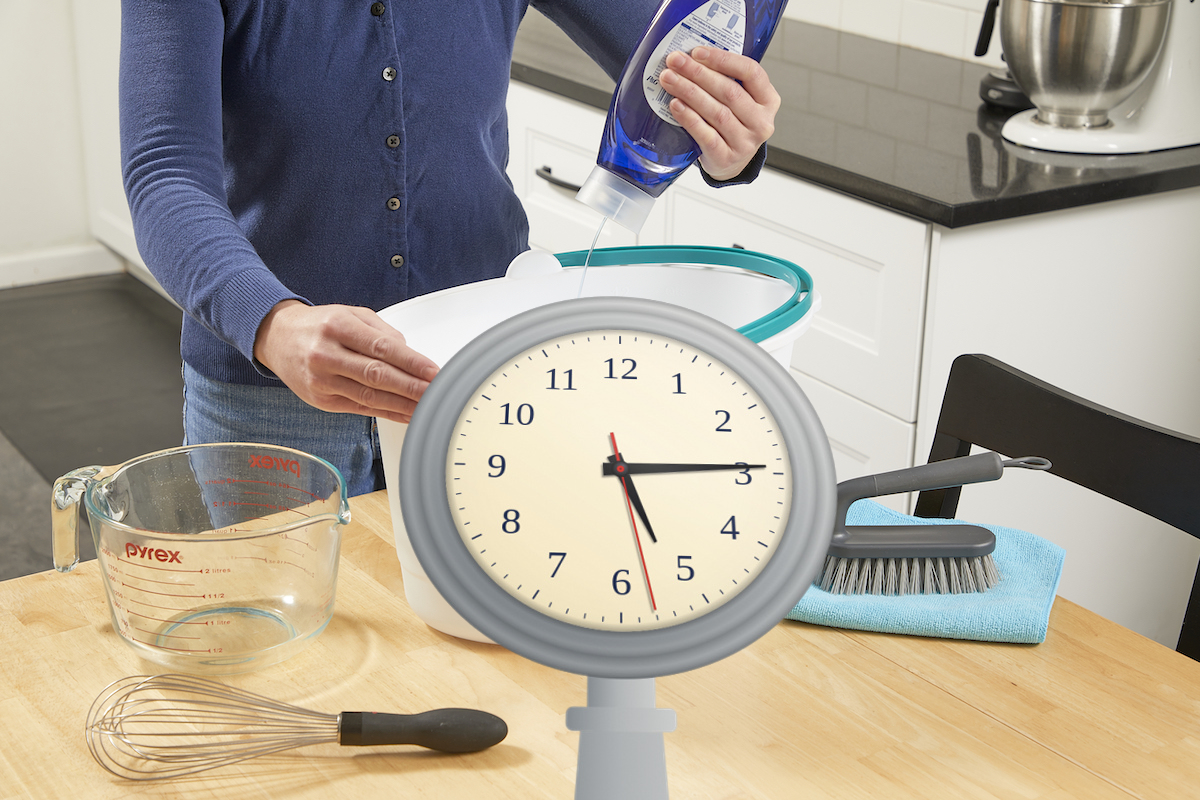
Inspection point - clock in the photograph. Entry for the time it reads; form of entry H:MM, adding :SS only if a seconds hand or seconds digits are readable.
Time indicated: 5:14:28
